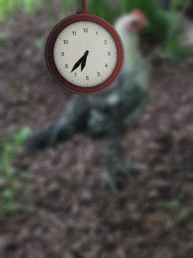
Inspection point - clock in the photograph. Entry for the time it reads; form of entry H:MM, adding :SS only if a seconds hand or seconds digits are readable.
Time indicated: 6:37
